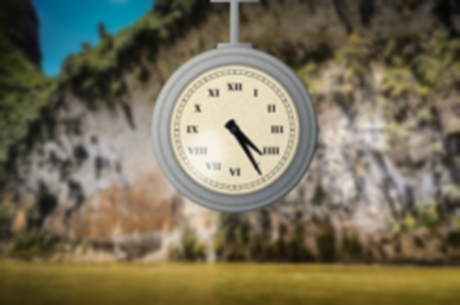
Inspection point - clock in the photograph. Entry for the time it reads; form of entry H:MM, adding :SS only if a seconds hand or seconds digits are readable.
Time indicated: 4:25
